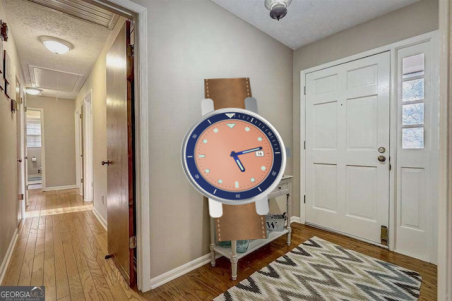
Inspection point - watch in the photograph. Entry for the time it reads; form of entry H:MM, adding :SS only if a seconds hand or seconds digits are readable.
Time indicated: 5:13
